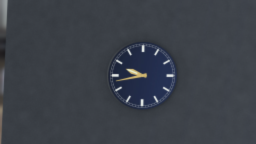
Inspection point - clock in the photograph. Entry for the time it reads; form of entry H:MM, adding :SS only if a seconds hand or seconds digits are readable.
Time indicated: 9:43
